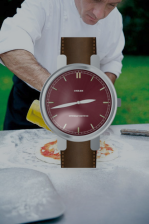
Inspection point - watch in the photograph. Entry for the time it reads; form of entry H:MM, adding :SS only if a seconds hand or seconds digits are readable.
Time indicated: 2:43
